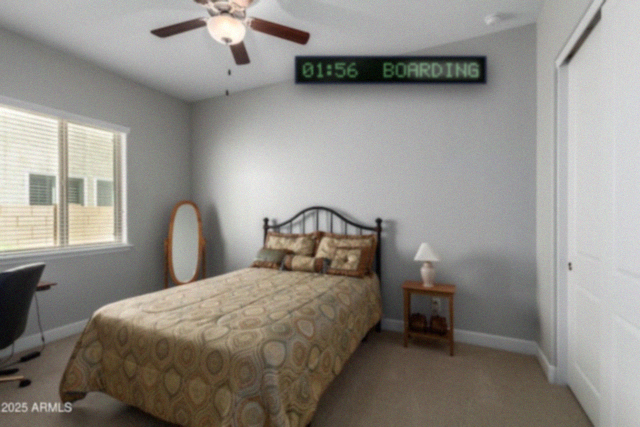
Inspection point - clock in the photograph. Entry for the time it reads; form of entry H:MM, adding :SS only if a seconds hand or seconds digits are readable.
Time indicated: 1:56
